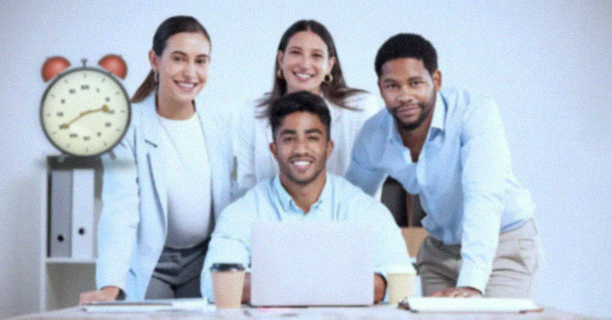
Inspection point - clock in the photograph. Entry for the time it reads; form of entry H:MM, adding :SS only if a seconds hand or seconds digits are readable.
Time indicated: 2:40
